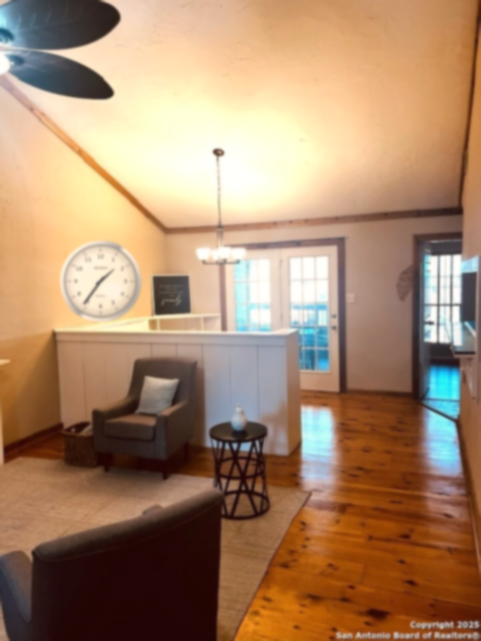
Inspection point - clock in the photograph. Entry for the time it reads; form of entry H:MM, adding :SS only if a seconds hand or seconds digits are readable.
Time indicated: 1:36
